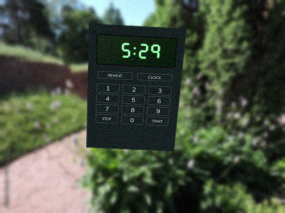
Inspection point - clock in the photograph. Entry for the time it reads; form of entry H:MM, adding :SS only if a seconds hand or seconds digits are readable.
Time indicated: 5:29
